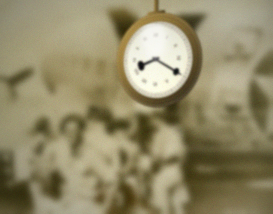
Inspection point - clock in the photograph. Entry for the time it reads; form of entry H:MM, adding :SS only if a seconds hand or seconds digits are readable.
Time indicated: 8:20
